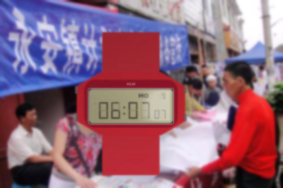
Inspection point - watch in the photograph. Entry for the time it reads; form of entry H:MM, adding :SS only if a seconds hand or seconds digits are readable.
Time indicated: 6:07
